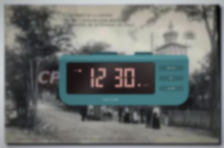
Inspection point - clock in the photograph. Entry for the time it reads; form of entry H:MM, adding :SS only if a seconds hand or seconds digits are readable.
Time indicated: 12:30
